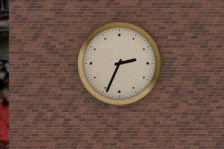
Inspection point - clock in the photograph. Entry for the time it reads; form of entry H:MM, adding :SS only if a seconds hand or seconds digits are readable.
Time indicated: 2:34
